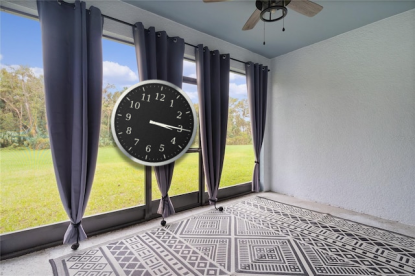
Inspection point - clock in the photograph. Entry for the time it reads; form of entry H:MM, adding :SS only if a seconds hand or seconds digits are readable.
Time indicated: 3:15
